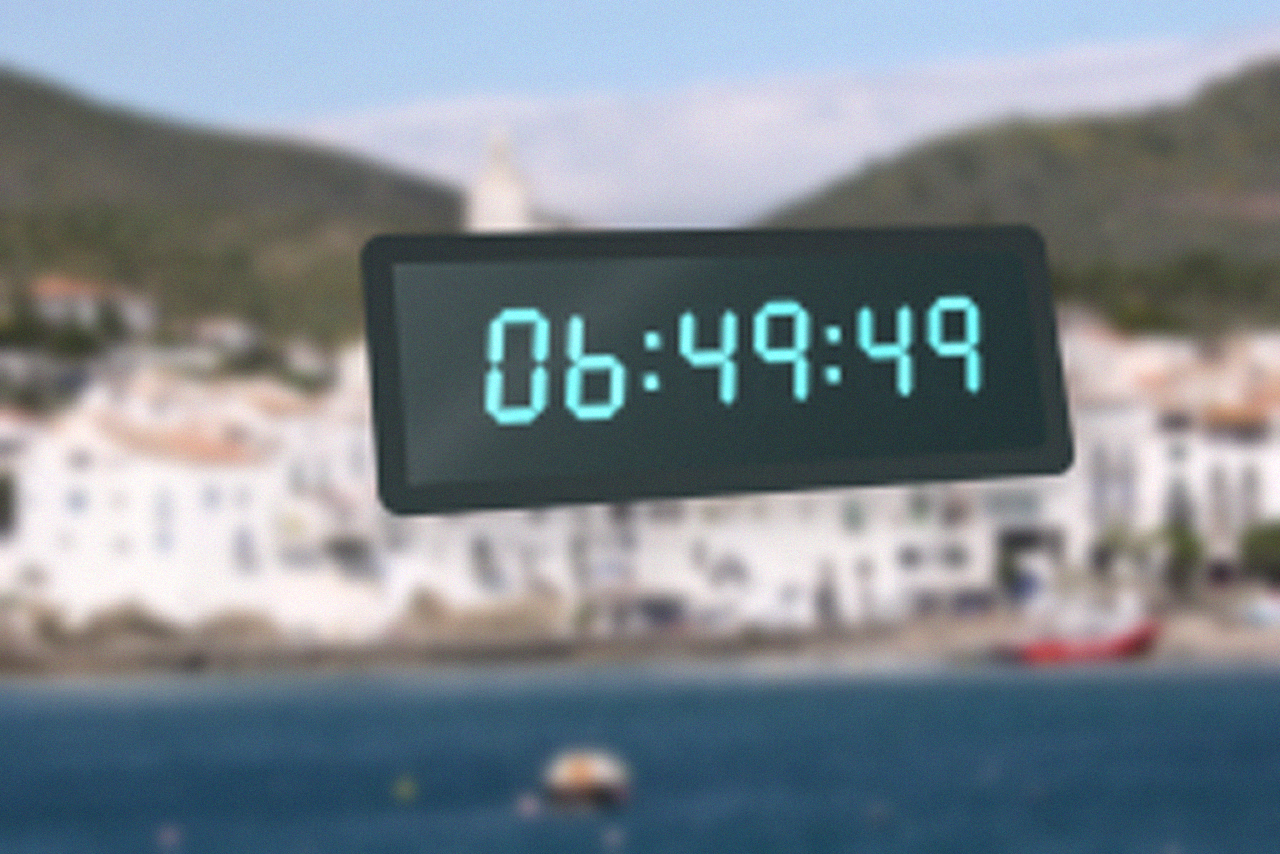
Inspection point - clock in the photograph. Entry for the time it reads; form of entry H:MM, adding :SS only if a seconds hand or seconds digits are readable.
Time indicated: 6:49:49
